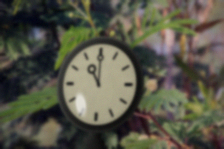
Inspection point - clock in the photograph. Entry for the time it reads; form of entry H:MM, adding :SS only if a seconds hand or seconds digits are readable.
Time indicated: 11:00
